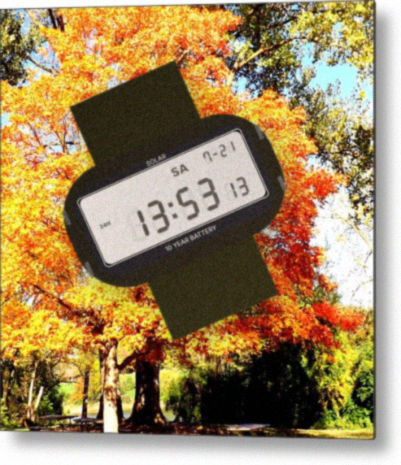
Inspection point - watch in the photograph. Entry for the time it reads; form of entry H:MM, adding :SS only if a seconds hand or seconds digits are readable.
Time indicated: 13:53:13
